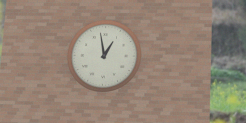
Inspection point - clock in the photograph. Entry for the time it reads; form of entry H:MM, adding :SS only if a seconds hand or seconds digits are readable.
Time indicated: 12:58
